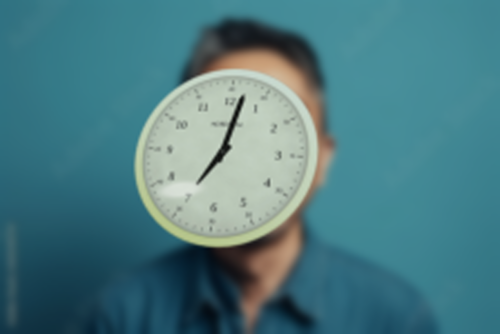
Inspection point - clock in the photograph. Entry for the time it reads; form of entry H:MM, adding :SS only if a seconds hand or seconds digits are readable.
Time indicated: 7:02
